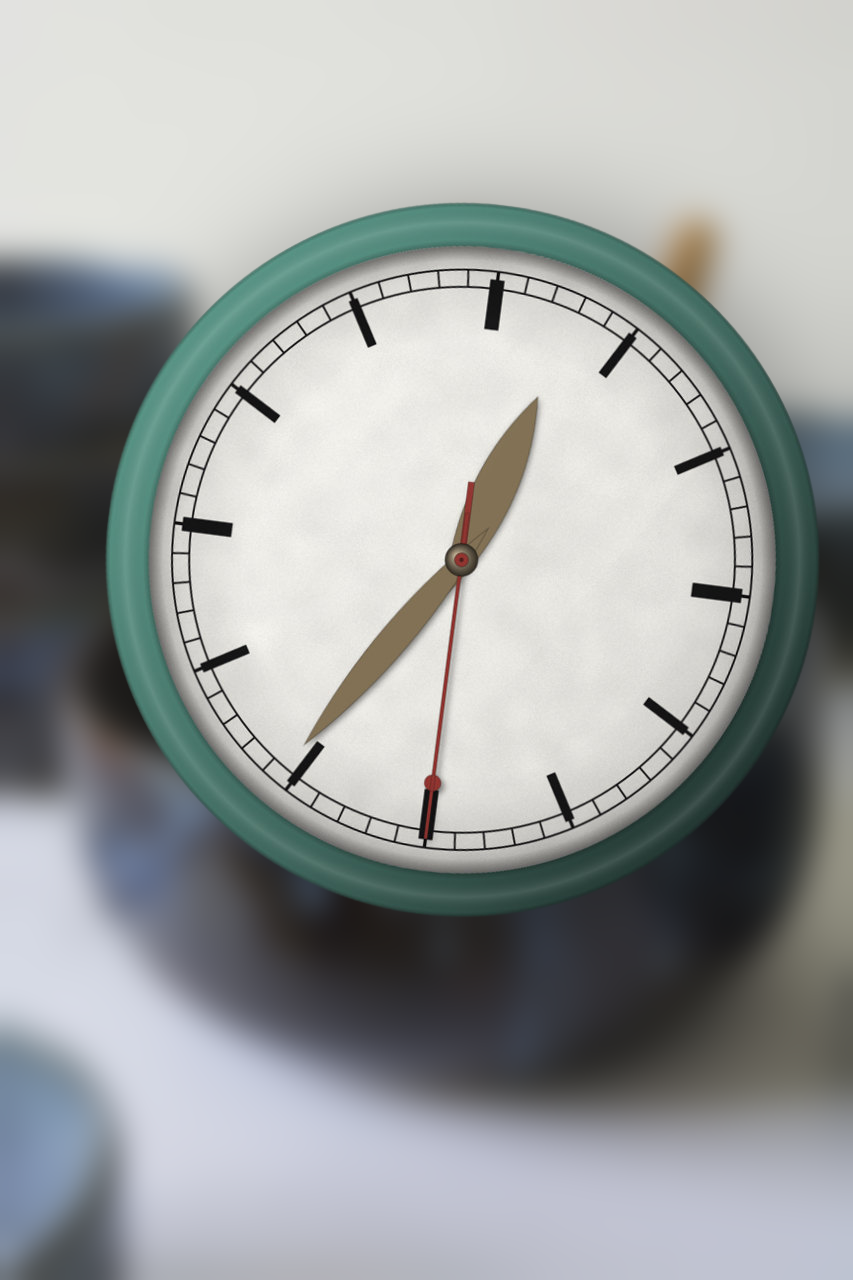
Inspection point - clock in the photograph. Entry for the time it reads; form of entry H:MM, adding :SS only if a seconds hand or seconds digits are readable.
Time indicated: 12:35:30
